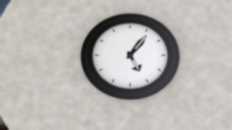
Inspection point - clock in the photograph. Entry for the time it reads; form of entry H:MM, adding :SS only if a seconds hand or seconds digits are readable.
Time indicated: 5:06
